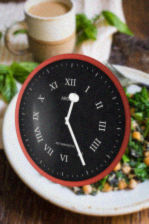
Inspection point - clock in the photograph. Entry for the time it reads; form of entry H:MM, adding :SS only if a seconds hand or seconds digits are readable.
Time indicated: 12:25
